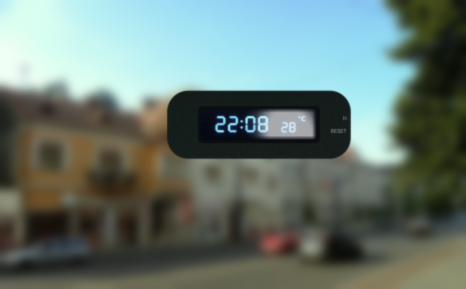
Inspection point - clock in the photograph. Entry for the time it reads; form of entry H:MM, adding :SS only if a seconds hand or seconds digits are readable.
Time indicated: 22:08
